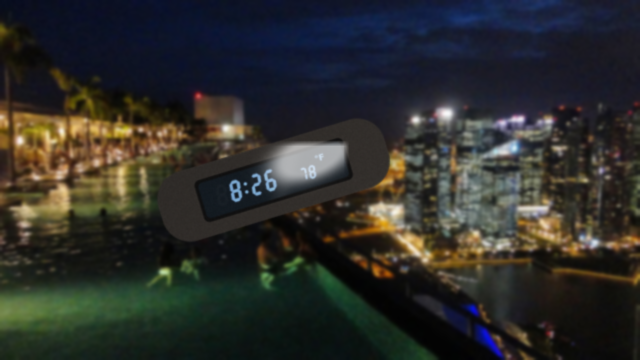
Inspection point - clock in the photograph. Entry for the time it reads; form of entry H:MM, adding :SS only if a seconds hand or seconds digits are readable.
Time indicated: 8:26
